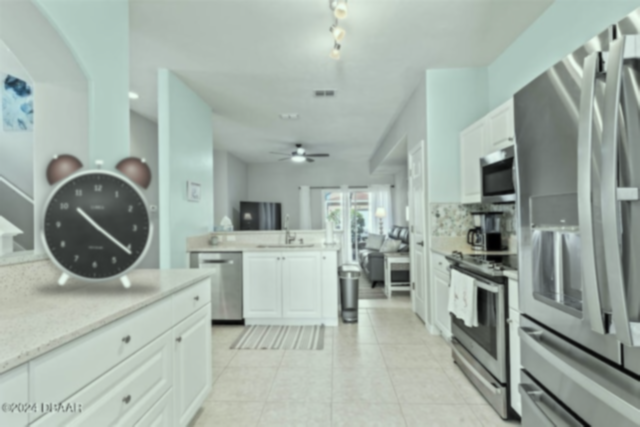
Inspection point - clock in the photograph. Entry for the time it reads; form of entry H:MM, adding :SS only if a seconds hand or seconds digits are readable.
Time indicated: 10:21
